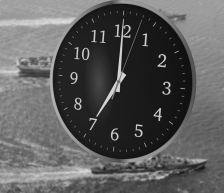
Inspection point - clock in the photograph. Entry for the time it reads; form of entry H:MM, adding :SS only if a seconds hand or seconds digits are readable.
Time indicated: 7:00:03
